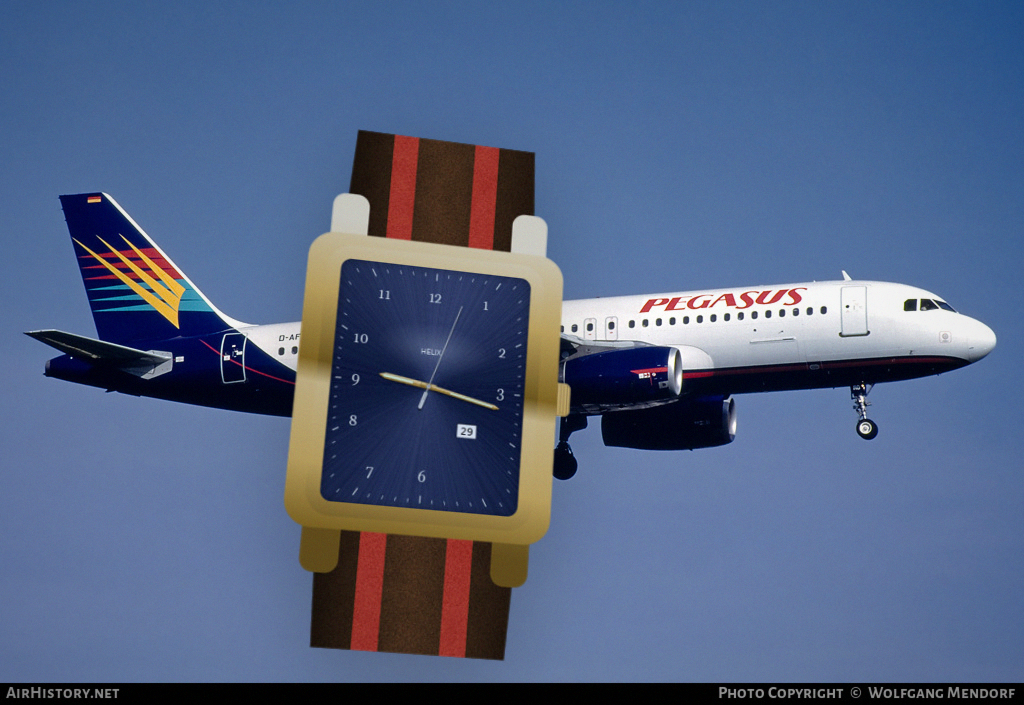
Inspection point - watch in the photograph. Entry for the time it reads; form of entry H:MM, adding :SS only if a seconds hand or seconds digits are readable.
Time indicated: 9:17:03
